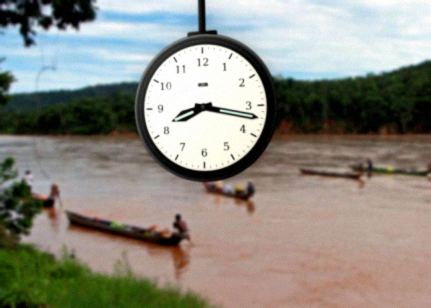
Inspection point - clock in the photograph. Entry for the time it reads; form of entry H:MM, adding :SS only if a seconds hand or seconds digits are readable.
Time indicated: 8:17
